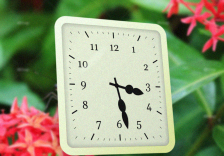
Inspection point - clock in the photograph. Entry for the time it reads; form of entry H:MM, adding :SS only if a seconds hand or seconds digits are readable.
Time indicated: 3:28
